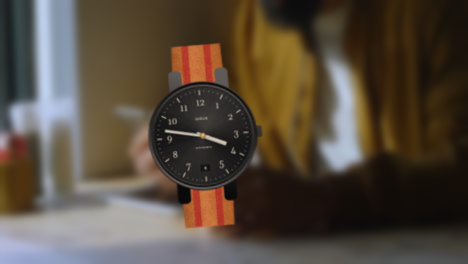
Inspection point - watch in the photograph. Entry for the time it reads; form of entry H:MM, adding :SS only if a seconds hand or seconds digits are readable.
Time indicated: 3:47
